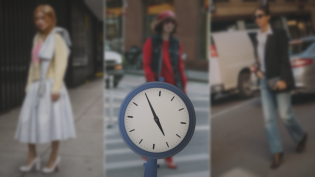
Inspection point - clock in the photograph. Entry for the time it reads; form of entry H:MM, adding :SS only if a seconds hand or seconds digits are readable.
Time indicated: 4:55
